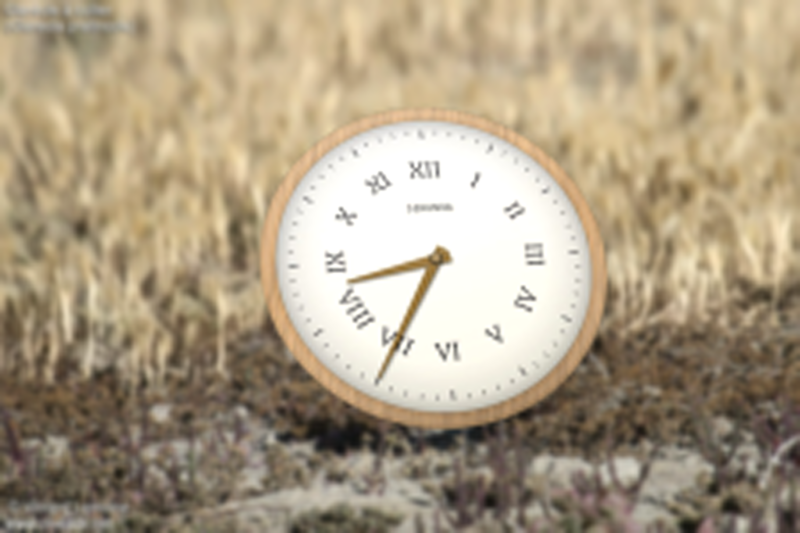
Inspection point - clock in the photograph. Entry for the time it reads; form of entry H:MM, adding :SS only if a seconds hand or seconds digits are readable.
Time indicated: 8:35
